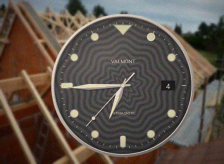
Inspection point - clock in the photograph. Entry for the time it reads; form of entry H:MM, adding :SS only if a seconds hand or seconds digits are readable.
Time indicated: 6:44:37
